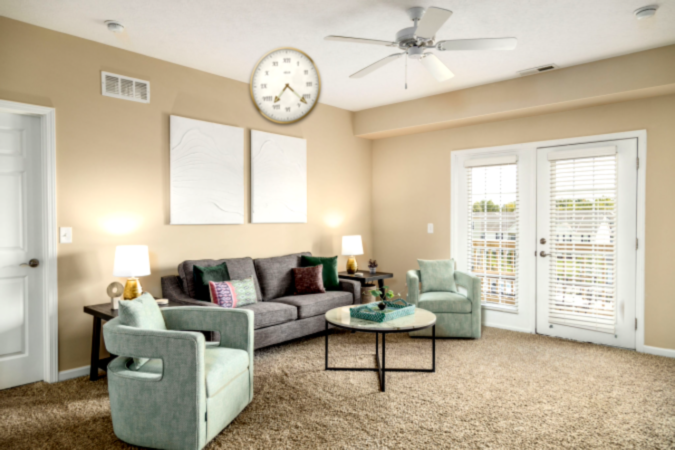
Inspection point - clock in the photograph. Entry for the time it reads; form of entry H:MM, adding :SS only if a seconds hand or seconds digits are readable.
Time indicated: 7:22
